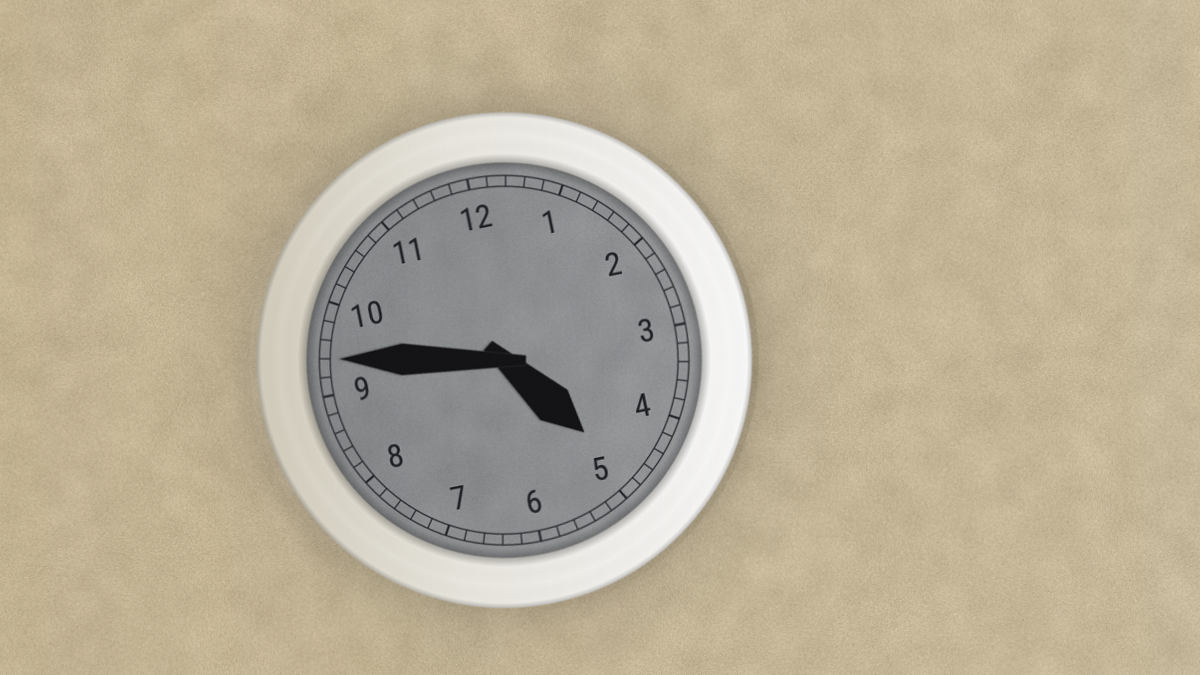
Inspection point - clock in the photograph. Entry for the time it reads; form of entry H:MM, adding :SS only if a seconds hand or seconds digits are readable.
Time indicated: 4:47
